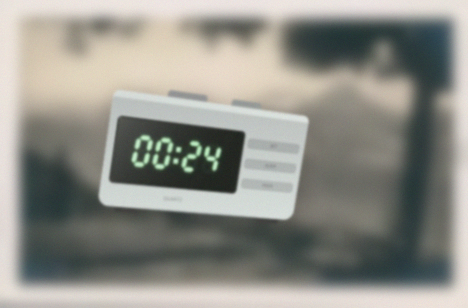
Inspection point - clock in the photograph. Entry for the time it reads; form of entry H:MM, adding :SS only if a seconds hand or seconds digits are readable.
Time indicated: 0:24
